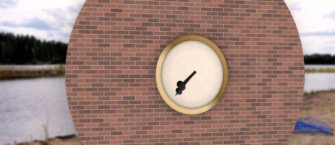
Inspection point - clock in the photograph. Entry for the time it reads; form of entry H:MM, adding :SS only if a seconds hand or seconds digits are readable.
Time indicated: 7:37
